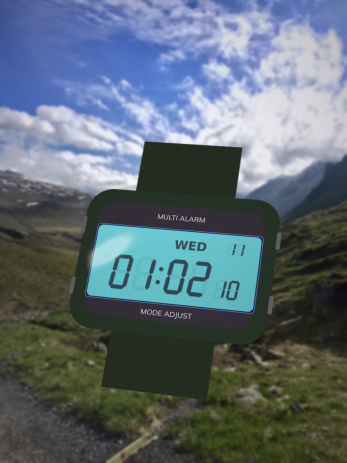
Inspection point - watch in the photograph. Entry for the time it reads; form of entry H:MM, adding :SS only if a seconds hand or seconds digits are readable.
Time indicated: 1:02:10
